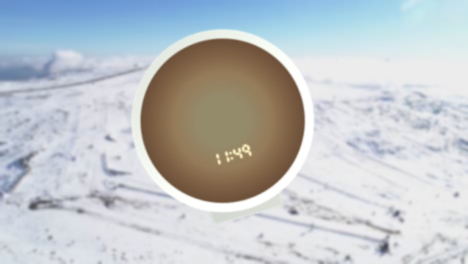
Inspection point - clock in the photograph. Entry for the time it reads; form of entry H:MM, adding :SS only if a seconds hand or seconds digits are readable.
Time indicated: 11:49
